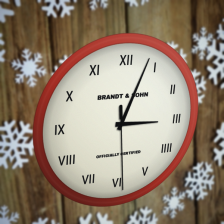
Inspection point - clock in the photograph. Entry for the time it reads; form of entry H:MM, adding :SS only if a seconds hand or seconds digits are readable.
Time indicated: 3:03:29
